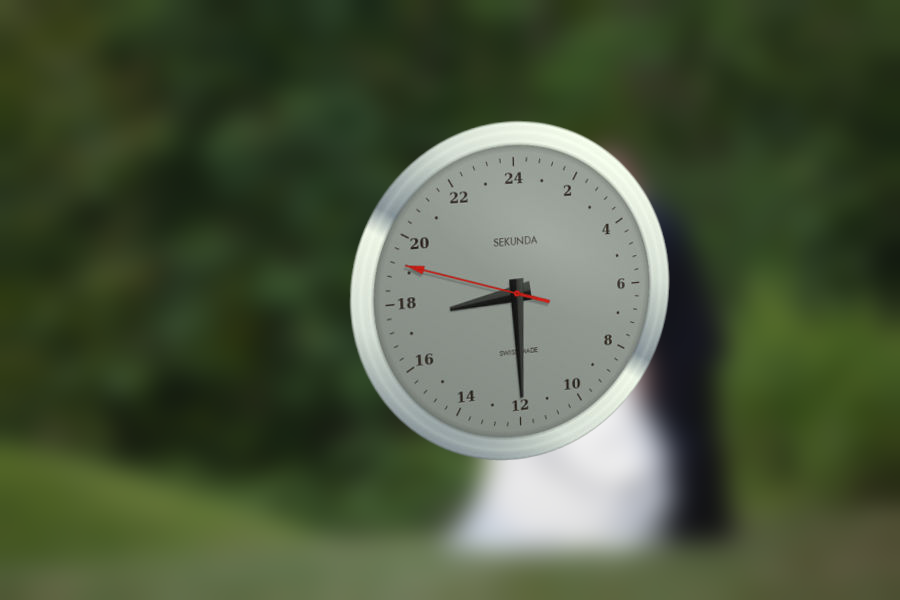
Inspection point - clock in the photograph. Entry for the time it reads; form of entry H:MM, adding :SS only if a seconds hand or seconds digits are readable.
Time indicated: 17:29:48
